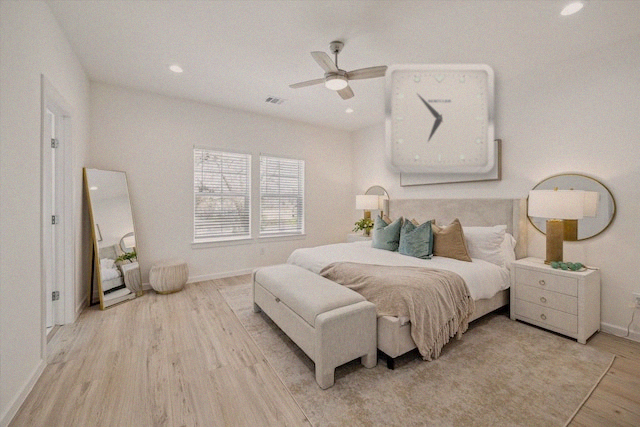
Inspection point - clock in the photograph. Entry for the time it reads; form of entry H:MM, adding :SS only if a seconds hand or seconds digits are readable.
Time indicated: 6:53
